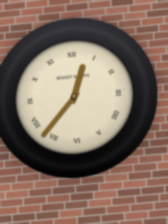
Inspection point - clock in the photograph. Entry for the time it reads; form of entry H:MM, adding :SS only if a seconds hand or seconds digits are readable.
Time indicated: 12:37
